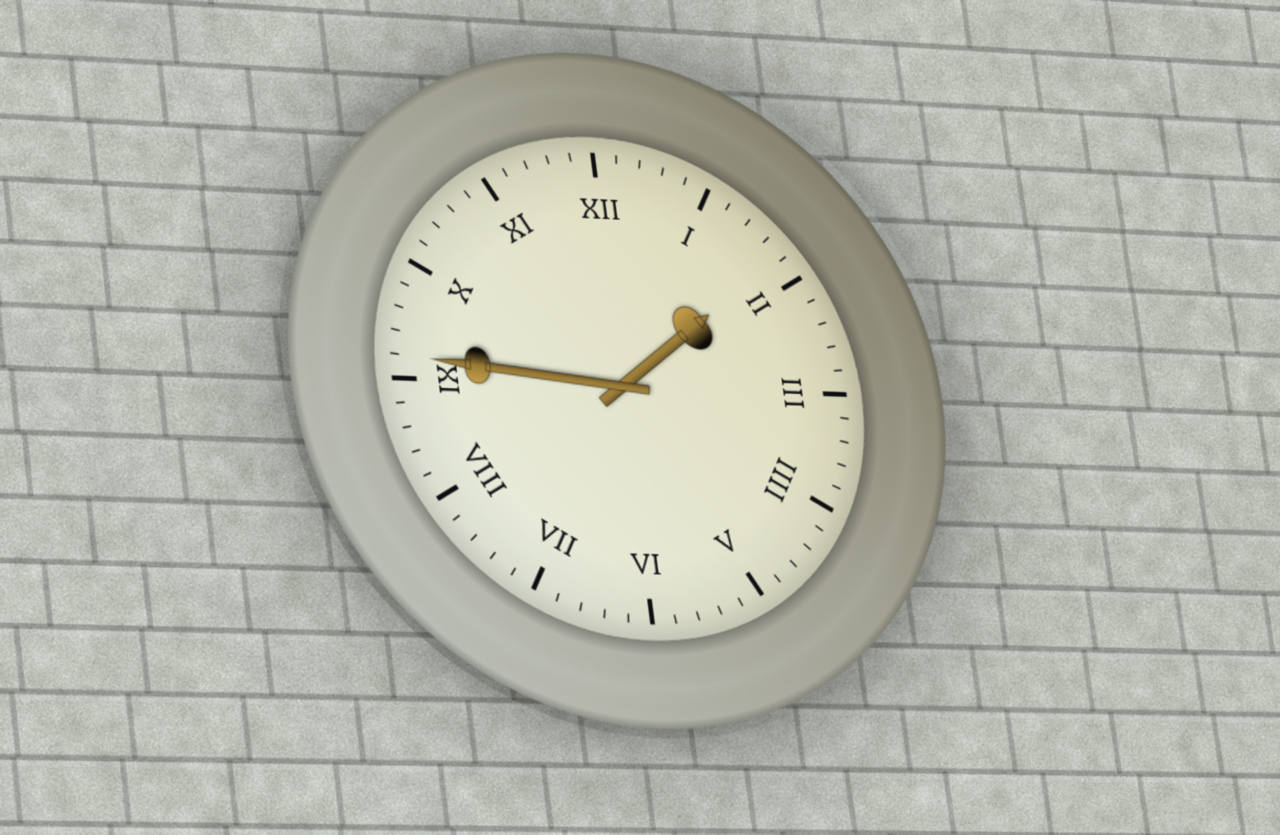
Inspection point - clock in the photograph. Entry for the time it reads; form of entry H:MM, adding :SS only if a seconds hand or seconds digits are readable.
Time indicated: 1:46
